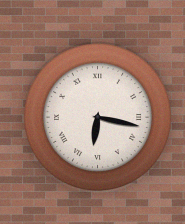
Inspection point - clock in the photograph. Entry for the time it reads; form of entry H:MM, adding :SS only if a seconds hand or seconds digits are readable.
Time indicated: 6:17
